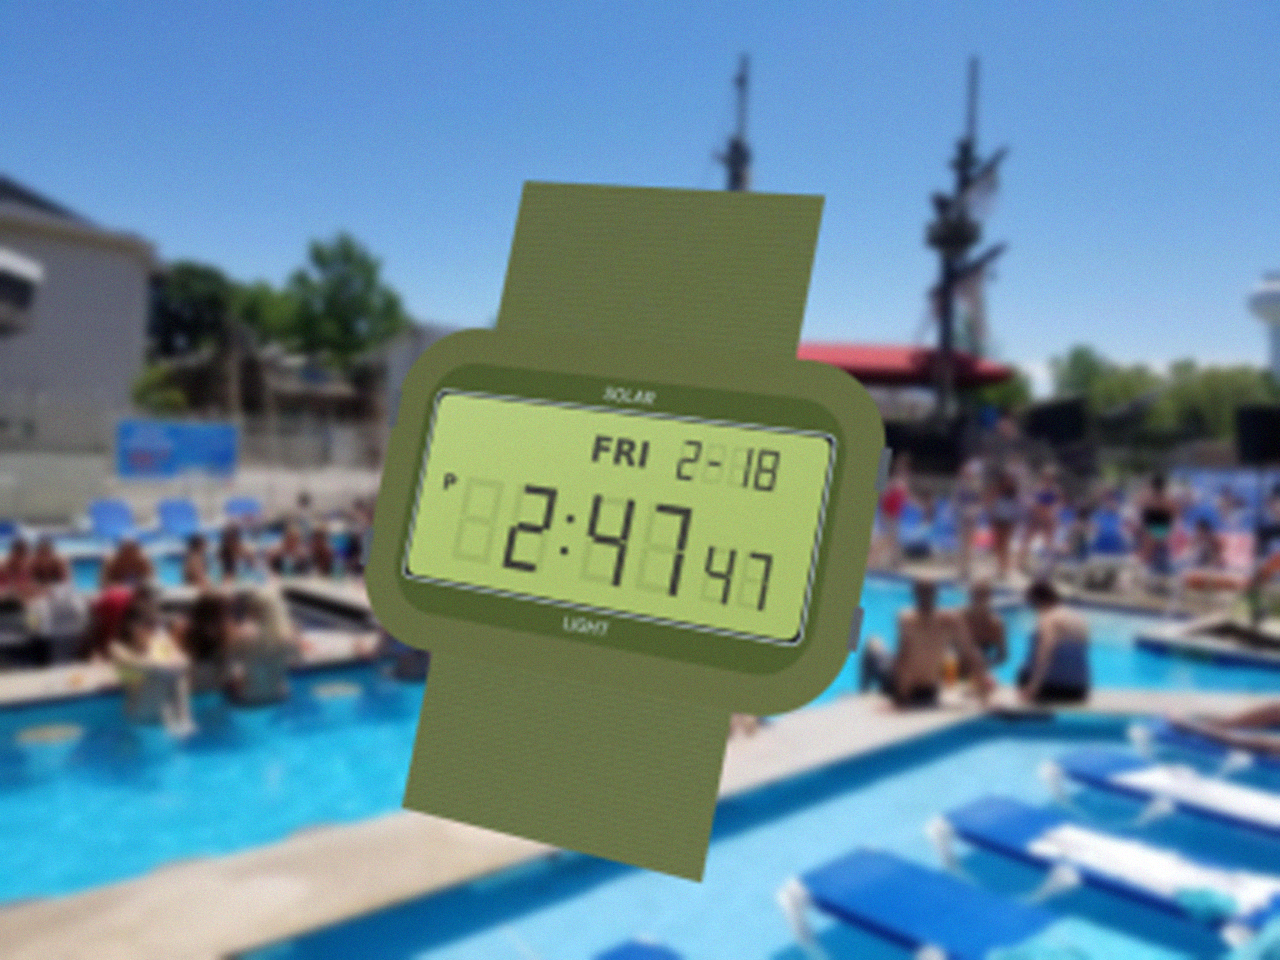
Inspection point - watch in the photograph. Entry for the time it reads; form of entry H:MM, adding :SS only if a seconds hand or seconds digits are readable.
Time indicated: 2:47:47
